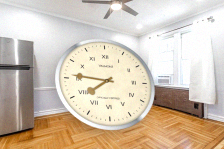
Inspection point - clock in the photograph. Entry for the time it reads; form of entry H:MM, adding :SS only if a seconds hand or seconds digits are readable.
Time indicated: 7:46
